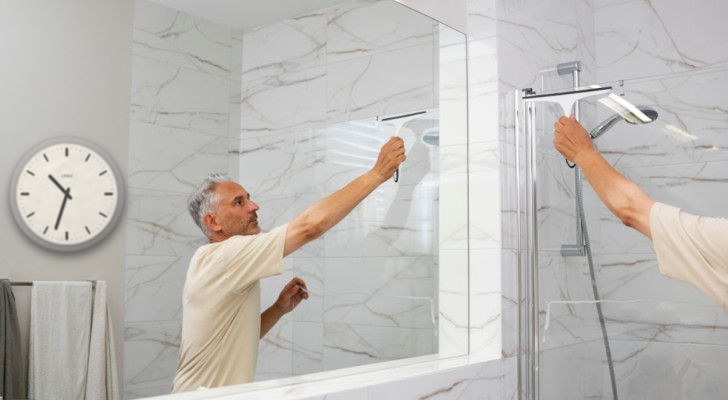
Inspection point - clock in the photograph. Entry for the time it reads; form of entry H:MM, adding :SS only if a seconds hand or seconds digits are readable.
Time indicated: 10:33
